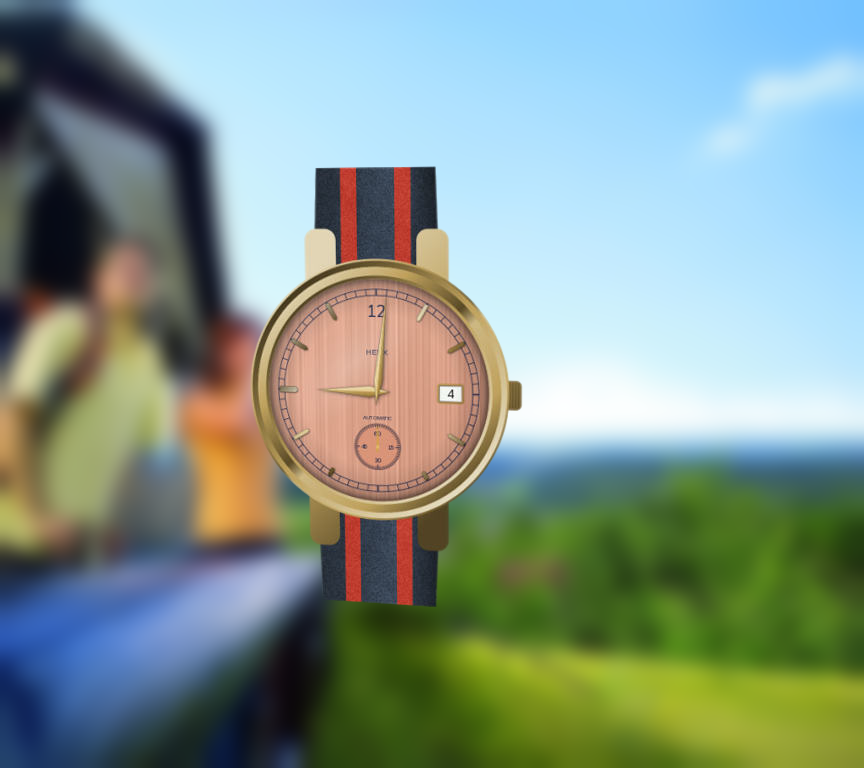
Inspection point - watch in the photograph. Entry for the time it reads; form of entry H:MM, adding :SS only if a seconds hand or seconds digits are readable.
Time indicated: 9:01
